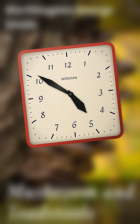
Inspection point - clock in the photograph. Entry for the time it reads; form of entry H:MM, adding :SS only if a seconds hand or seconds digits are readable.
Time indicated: 4:51
